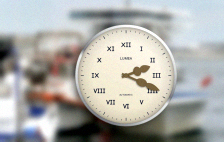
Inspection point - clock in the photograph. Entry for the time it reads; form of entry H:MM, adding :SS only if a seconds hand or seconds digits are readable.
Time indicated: 2:19
